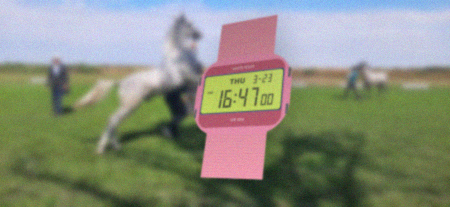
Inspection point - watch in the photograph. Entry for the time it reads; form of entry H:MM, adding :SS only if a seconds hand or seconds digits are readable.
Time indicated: 16:47:00
